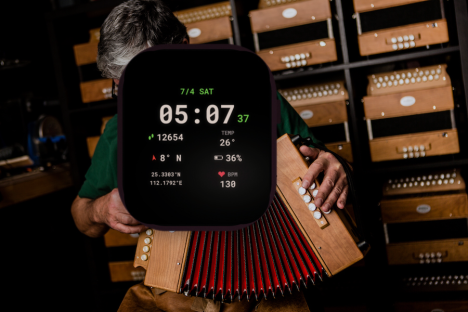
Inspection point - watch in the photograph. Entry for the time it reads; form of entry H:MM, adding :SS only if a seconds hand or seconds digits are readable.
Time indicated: 5:07:37
